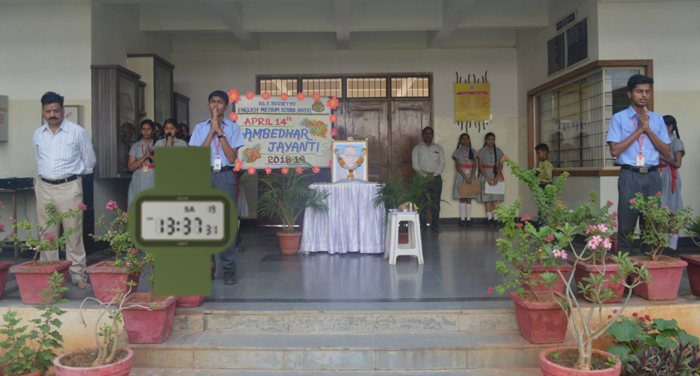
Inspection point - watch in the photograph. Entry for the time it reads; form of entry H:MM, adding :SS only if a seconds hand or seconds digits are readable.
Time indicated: 13:37
